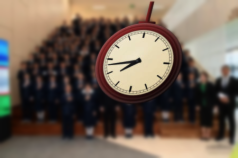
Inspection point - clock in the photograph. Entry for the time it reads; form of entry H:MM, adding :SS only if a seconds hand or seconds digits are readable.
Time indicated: 7:43
